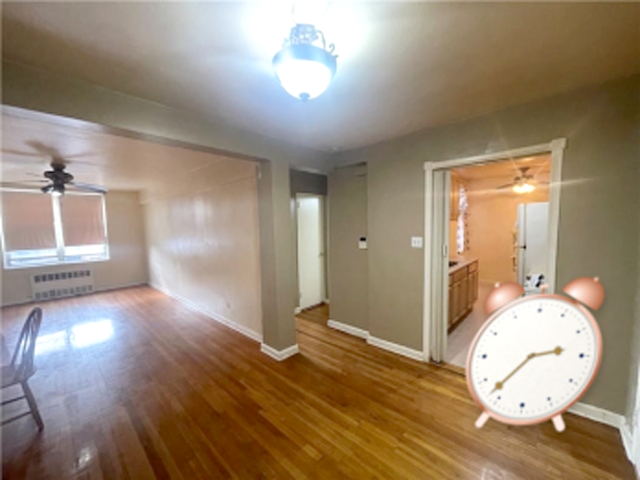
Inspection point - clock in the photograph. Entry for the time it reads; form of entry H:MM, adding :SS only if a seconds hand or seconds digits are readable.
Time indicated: 2:37
